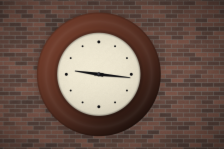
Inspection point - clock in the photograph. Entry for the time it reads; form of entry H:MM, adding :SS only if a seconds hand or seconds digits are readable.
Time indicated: 9:16
